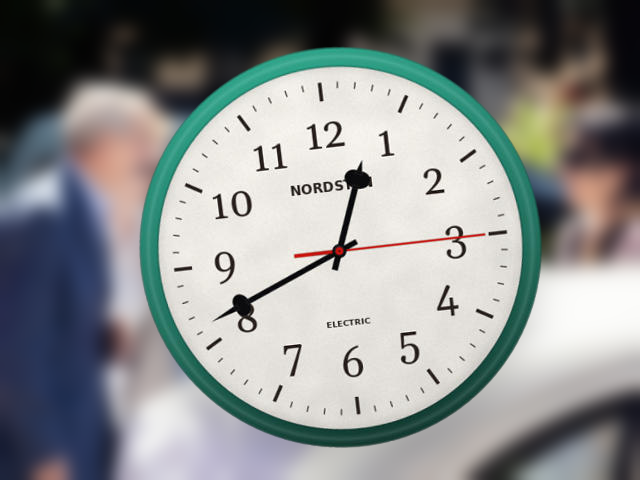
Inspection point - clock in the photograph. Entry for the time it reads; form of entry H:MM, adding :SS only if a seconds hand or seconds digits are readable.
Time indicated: 12:41:15
